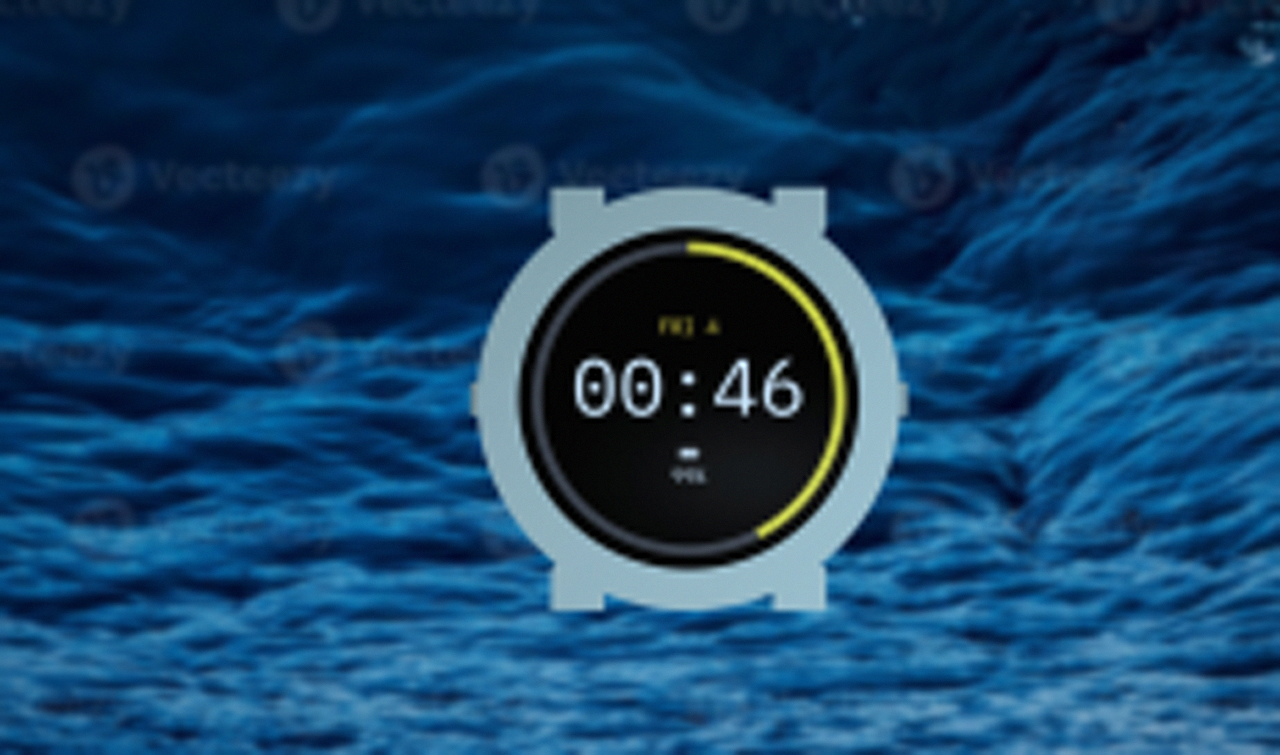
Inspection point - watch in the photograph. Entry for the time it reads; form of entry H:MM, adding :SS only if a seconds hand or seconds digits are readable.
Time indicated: 0:46
